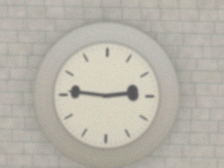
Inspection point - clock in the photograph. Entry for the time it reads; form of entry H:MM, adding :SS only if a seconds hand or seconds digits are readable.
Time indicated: 2:46
